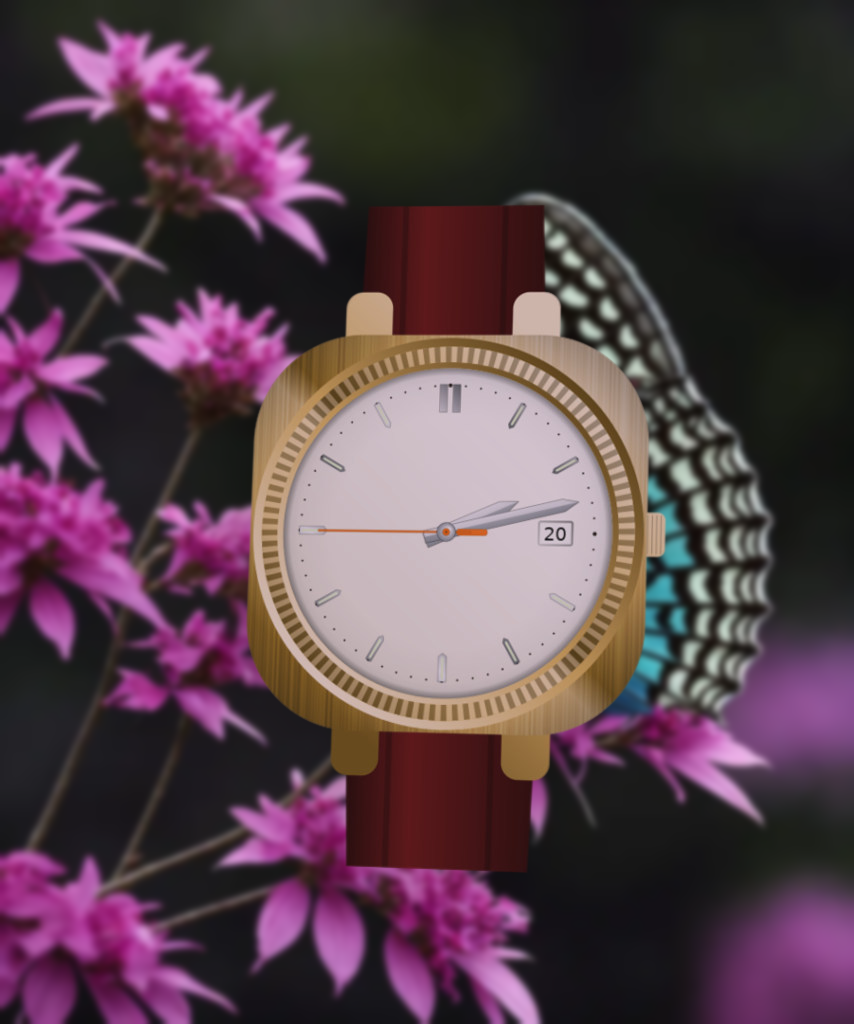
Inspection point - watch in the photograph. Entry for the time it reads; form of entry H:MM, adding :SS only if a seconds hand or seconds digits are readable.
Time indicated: 2:12:45
